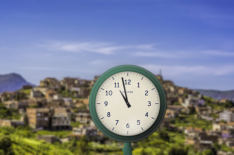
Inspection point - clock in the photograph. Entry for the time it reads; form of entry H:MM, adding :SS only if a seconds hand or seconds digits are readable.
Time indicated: 10:58
